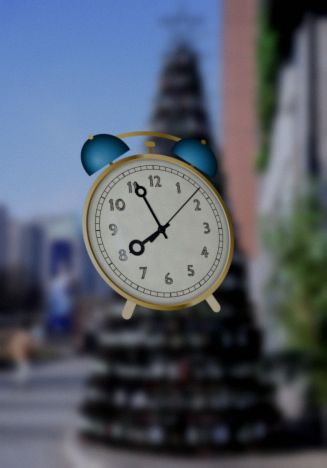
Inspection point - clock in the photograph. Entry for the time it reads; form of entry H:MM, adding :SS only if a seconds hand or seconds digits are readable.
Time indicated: 7:56:08
